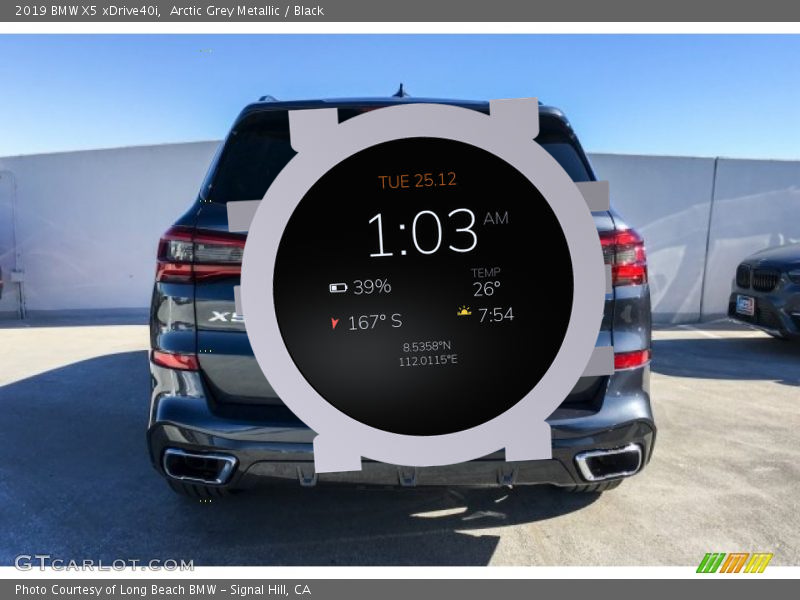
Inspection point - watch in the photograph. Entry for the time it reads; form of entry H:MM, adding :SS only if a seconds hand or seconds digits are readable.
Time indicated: 1:03
